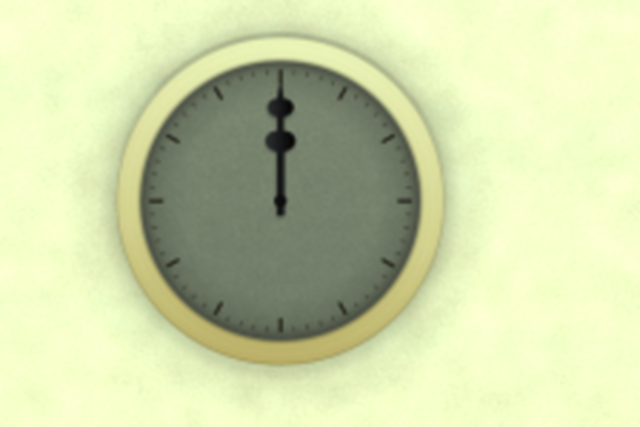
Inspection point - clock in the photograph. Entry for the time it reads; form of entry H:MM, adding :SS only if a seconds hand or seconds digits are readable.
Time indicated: 12:00
